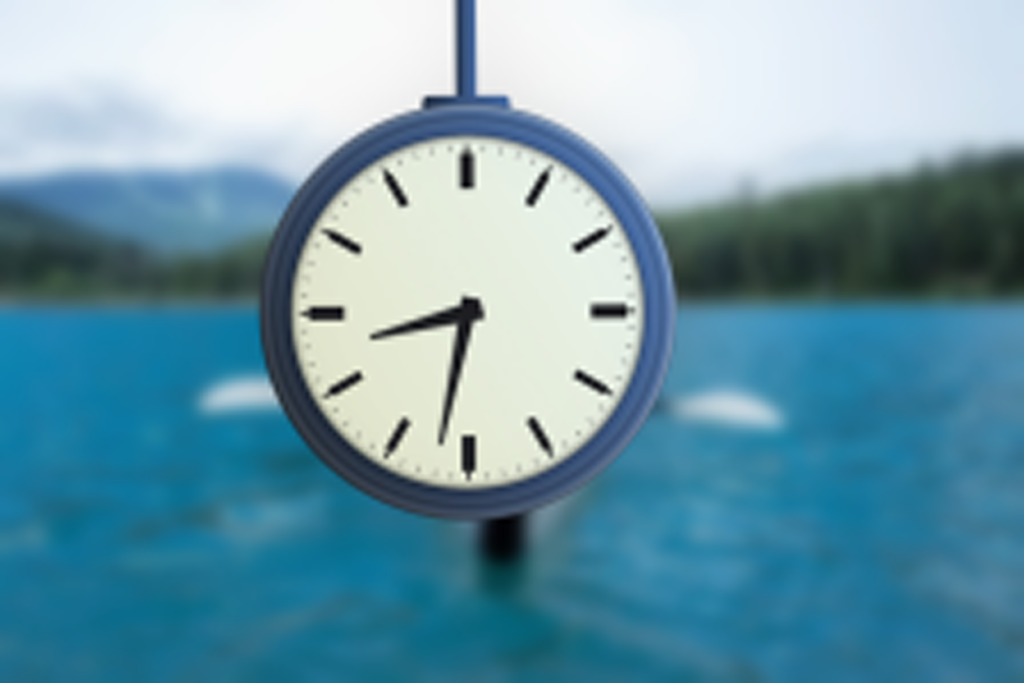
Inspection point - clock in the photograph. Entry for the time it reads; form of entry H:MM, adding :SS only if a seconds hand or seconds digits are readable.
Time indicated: 8:32
